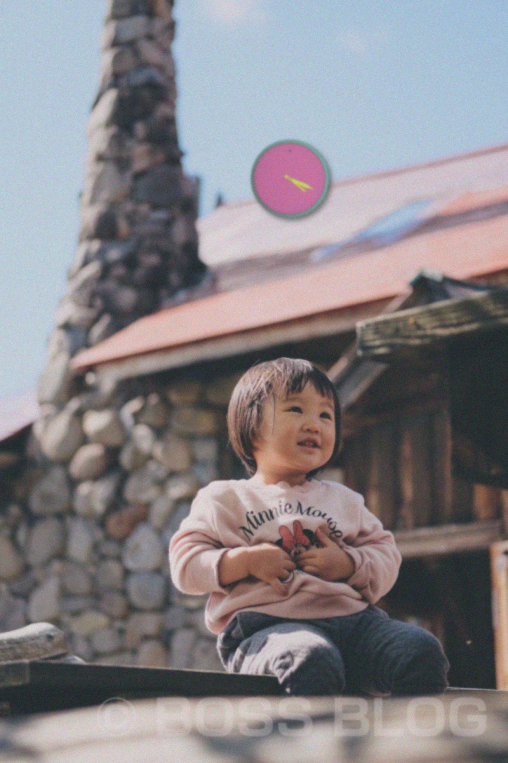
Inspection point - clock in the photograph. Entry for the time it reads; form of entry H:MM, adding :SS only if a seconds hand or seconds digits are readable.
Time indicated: 4:19
